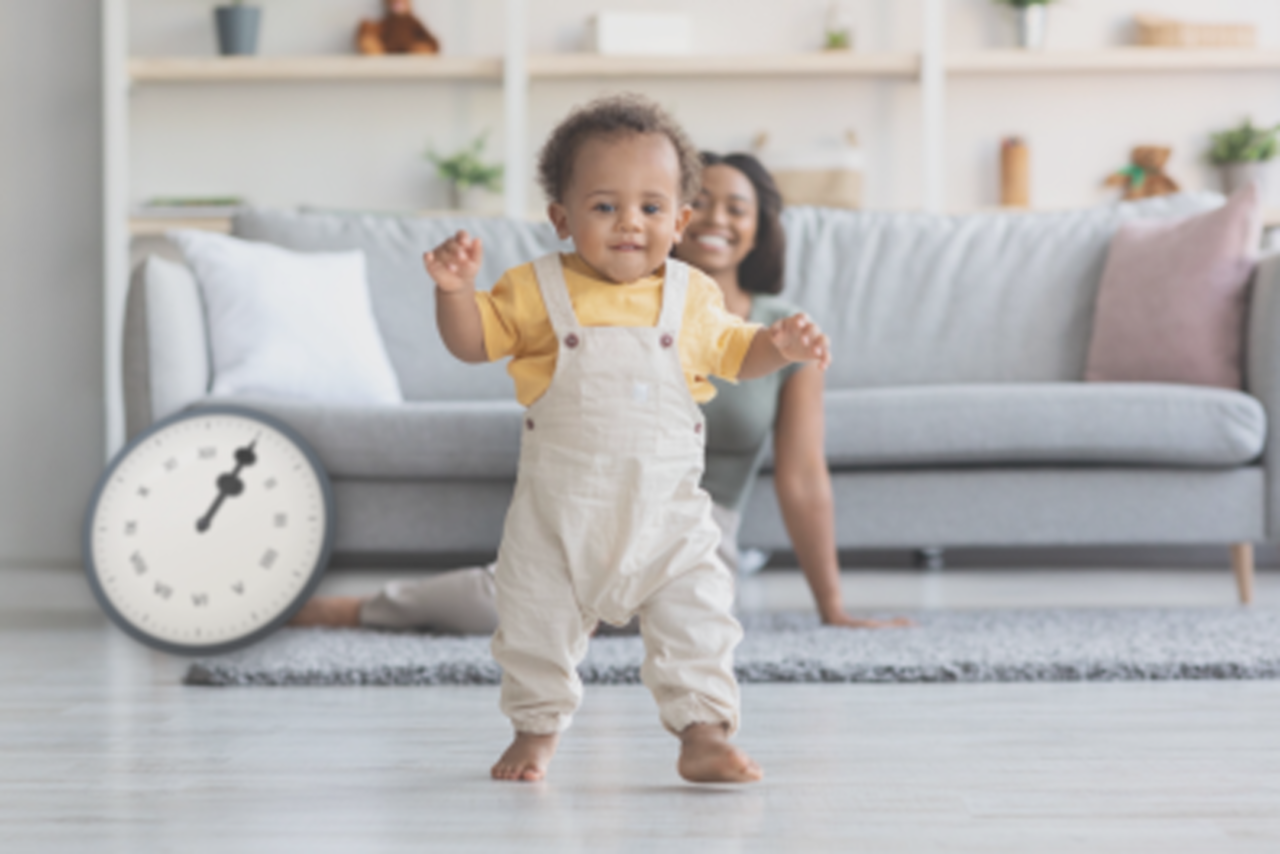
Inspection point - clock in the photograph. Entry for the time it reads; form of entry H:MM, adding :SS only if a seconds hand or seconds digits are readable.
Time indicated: 1:05
